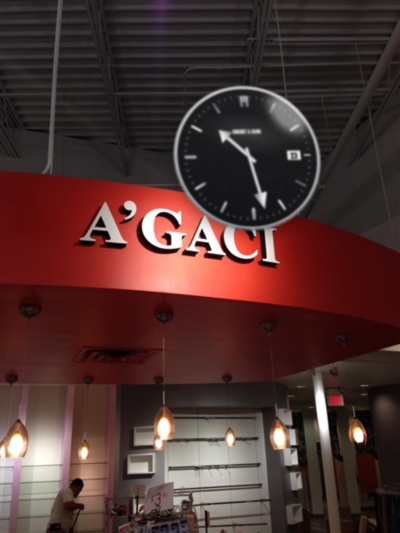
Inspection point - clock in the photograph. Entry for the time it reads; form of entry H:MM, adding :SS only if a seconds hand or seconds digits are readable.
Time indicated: 10:28
